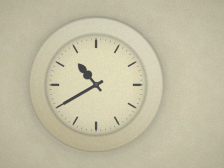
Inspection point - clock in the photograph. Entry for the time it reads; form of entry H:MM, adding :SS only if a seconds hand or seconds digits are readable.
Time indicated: 10:40
